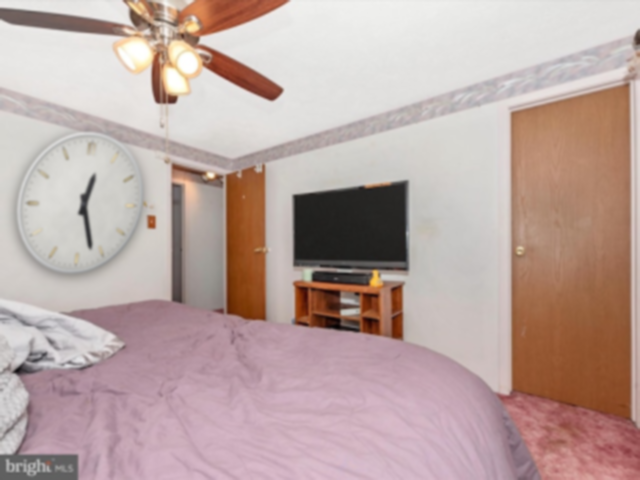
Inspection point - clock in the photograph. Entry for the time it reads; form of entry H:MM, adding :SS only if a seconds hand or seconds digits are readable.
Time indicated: 12:27
